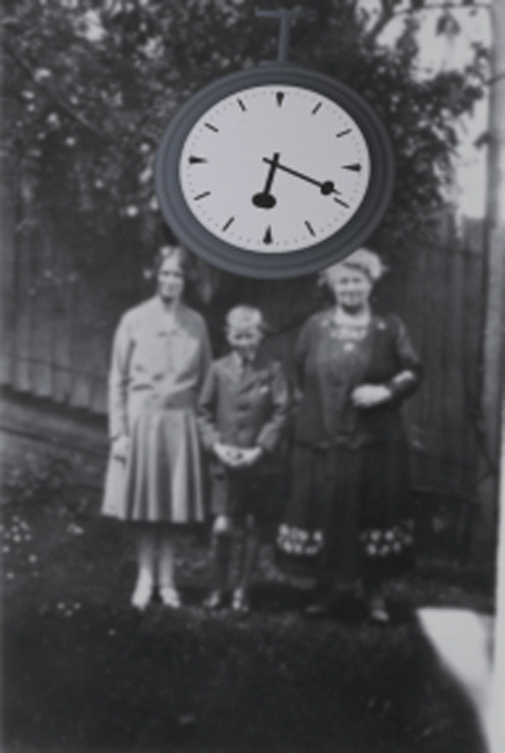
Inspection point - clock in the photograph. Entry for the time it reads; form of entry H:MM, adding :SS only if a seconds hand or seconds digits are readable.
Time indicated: 6:19
